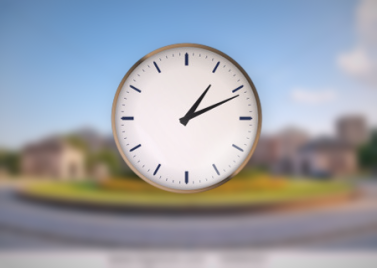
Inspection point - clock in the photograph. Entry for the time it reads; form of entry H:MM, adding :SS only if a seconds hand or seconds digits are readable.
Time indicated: 1:11
